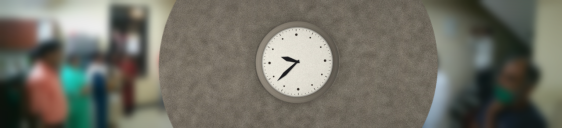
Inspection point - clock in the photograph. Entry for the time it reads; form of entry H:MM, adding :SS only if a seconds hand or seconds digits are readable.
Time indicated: 9:38
